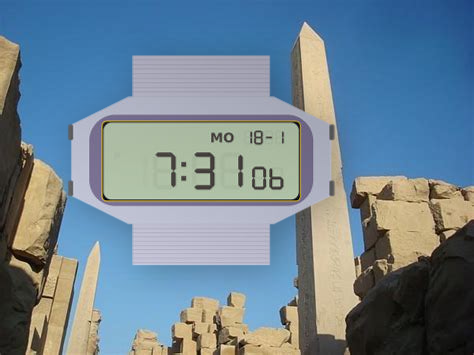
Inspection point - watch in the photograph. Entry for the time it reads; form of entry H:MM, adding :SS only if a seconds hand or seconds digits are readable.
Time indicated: 7:31:06
